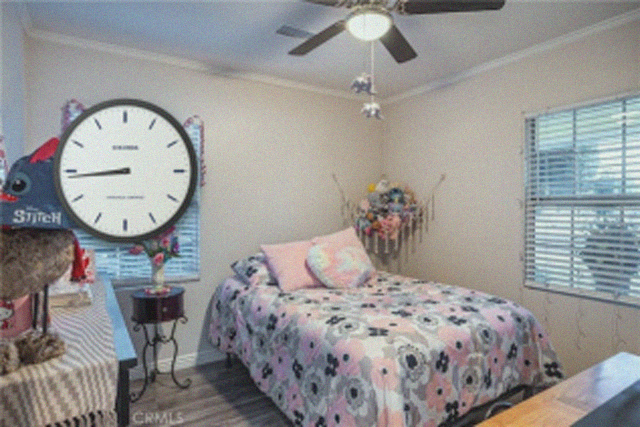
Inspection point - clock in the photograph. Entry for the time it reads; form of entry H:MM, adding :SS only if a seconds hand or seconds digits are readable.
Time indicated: 8:44
